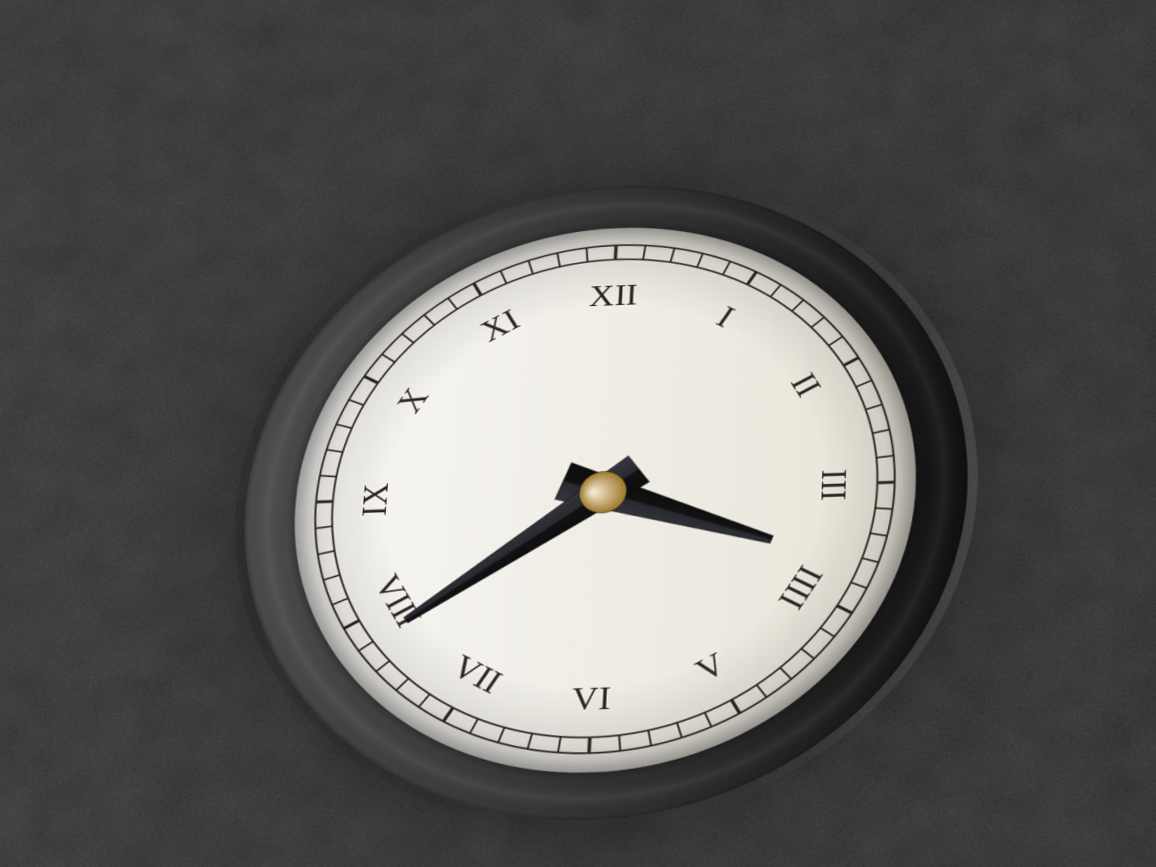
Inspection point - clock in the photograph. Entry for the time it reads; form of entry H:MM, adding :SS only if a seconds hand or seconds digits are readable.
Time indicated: 3:39
